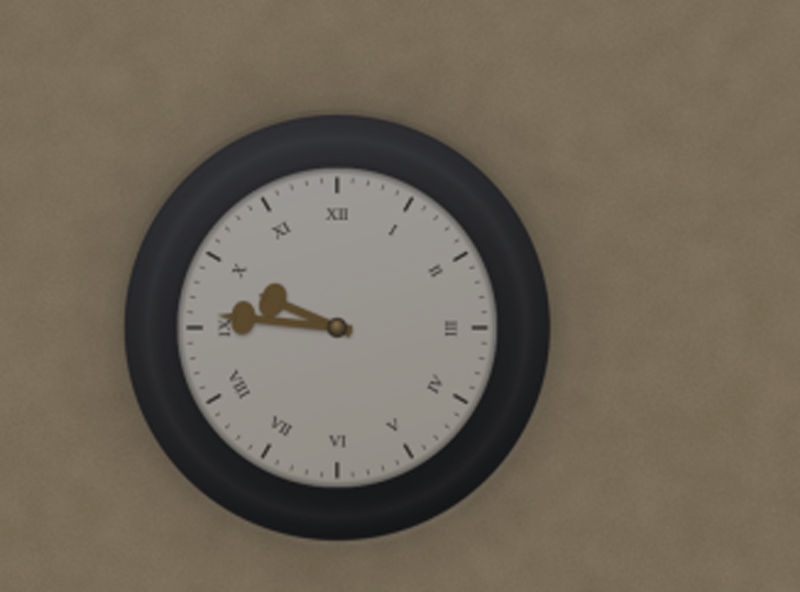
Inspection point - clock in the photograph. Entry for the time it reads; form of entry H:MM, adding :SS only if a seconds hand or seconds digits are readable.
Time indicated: 9:46
